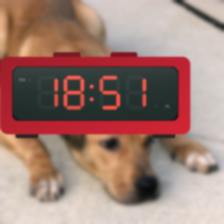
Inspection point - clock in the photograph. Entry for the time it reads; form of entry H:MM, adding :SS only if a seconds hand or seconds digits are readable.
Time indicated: 18:51
